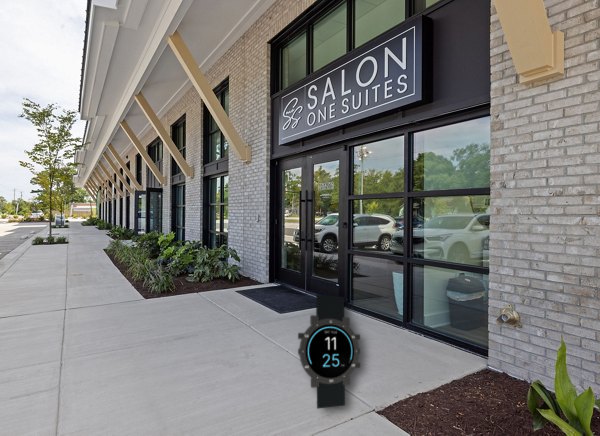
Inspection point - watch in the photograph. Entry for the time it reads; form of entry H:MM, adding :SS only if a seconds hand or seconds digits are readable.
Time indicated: 11:25
